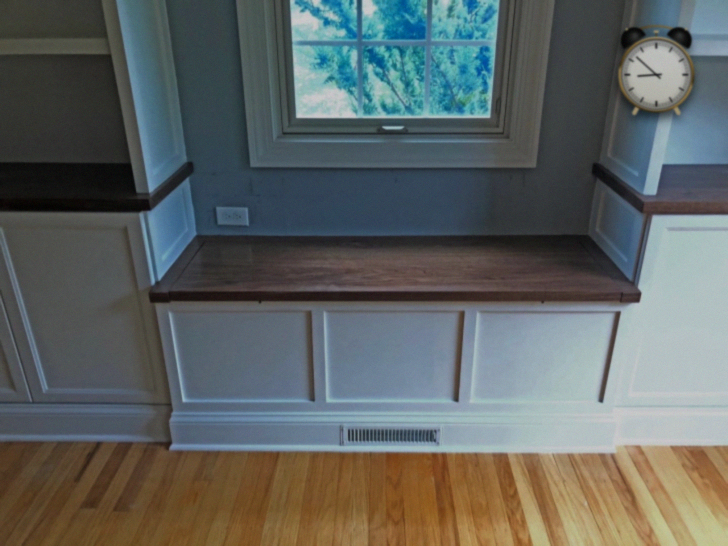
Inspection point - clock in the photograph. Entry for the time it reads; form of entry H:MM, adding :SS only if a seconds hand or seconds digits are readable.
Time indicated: 8:52
